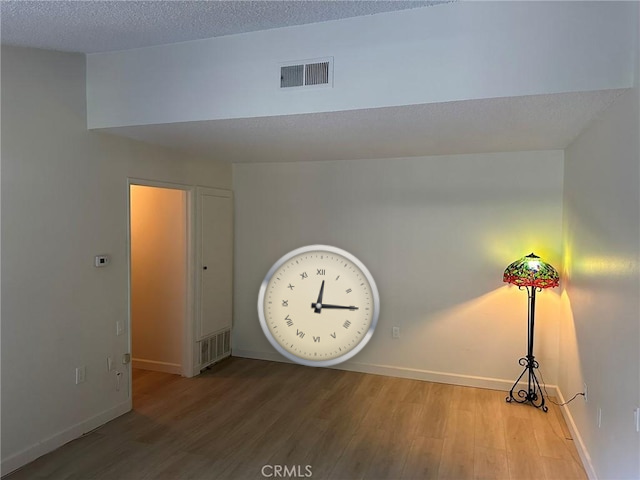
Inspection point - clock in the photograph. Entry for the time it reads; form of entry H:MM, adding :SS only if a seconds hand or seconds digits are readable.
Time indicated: 12:15
